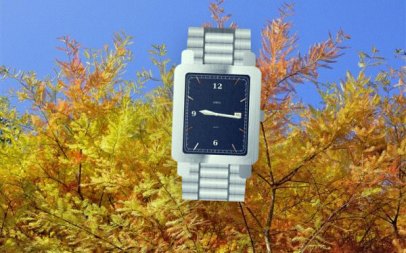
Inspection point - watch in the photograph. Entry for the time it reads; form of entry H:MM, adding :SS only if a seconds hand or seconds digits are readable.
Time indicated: 9:16
